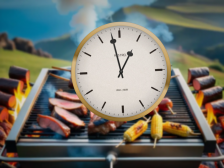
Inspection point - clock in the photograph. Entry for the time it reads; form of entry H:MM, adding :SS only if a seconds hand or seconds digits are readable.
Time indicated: 12:58
